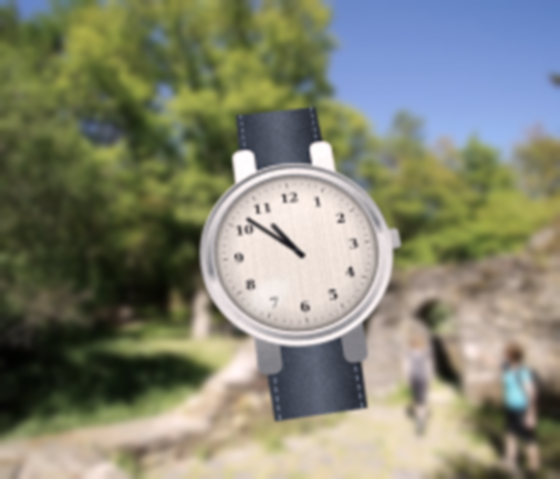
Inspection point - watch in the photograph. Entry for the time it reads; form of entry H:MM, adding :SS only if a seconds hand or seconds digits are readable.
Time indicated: 10:52
